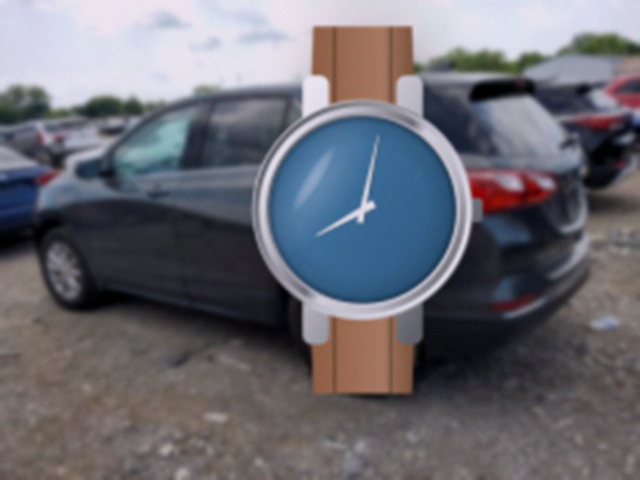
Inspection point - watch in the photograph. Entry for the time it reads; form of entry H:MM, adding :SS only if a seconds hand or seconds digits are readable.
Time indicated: 8:02
